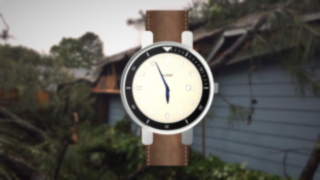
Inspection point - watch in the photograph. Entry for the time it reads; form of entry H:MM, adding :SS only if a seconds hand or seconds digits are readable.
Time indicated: 5:56
